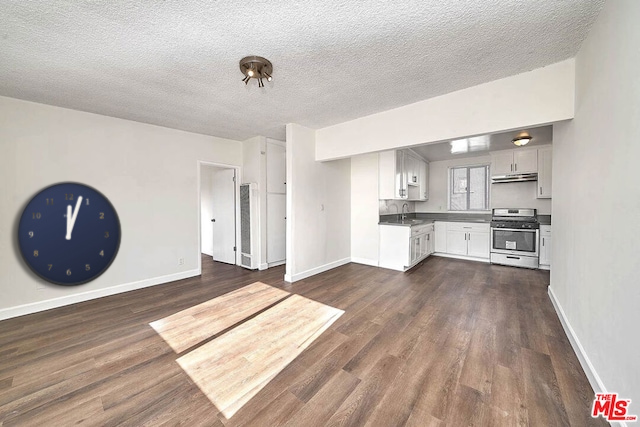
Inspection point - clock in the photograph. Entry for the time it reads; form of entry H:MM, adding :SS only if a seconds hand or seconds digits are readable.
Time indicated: 12:03
